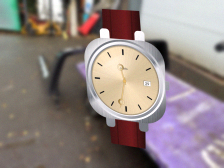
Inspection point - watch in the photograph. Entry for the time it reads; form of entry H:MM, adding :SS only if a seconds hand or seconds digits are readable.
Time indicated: 11:32
